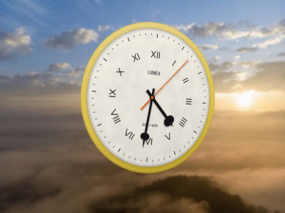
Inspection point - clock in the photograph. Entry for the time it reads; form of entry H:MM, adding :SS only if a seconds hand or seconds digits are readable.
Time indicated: 4:31:07
